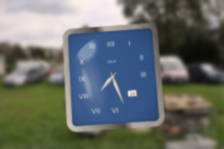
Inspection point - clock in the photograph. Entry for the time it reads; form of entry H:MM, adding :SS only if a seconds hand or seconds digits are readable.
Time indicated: 7:27
